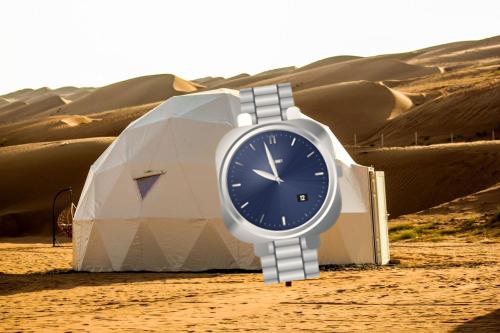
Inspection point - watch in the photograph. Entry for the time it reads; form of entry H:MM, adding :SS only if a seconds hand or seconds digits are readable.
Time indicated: 9:58
